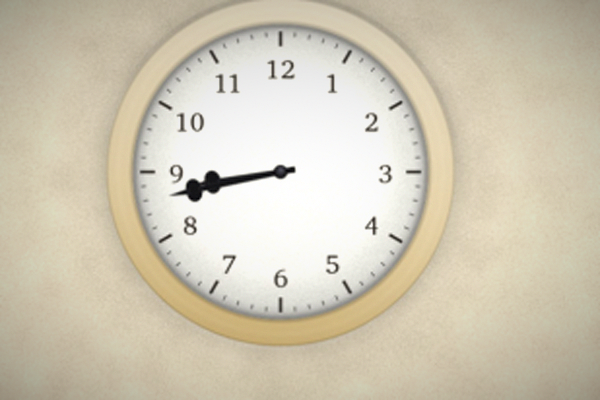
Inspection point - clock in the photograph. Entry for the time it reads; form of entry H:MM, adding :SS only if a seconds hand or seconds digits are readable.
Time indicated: 8:43
